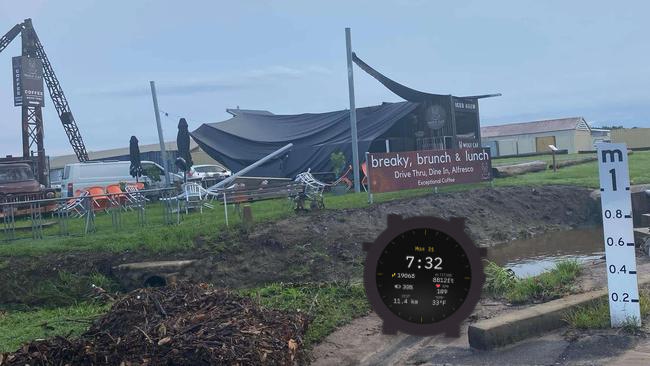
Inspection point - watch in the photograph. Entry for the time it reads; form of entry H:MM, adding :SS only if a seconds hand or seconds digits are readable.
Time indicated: 7:32
